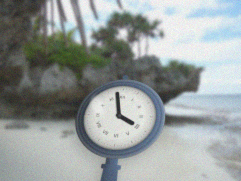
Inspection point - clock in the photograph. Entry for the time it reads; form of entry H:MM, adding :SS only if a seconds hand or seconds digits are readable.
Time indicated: 3:58
